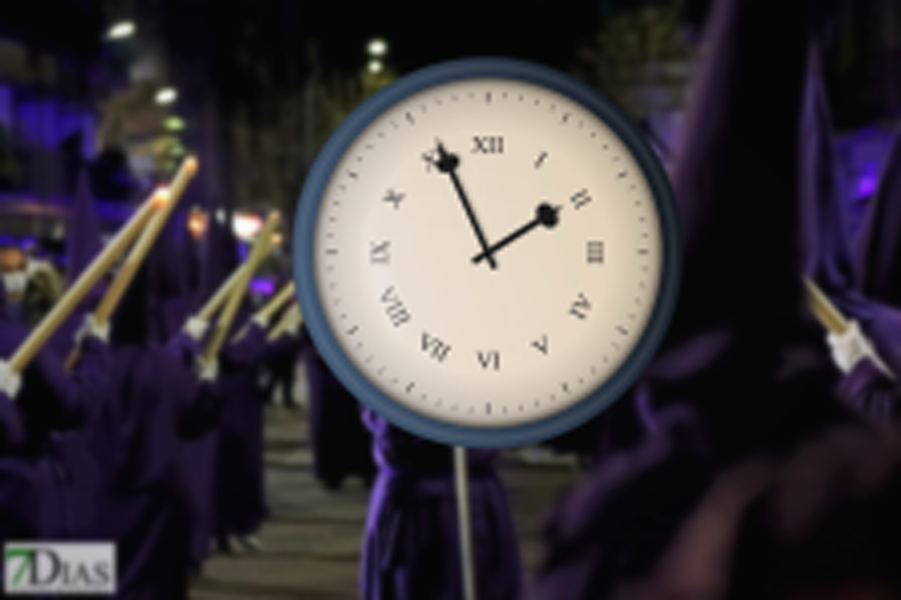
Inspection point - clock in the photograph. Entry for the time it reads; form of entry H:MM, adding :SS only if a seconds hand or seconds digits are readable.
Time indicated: 1:56
